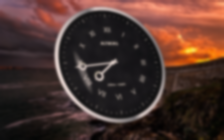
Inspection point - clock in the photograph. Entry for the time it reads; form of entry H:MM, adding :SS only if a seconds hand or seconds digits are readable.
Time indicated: 7:44
